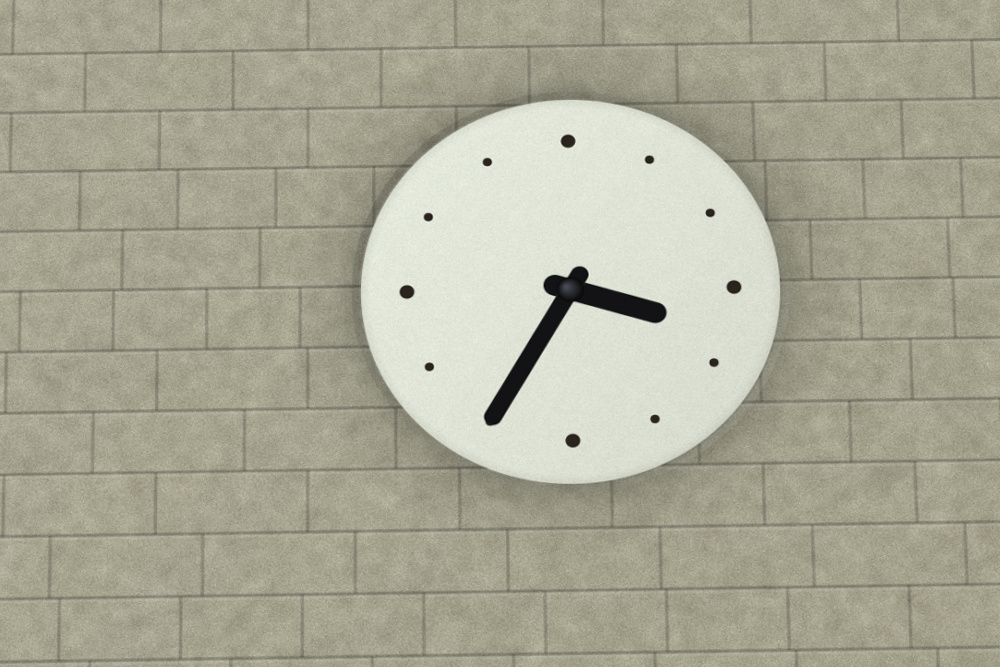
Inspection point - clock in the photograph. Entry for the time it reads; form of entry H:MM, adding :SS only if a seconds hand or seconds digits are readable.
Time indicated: 3:35
